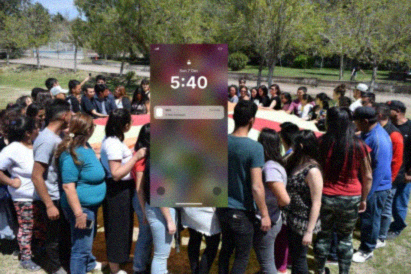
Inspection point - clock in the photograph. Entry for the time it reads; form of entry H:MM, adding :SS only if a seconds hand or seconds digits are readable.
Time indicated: 5:40
